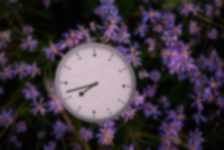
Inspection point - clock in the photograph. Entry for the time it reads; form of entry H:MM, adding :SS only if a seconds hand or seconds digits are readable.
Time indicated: 7:42
